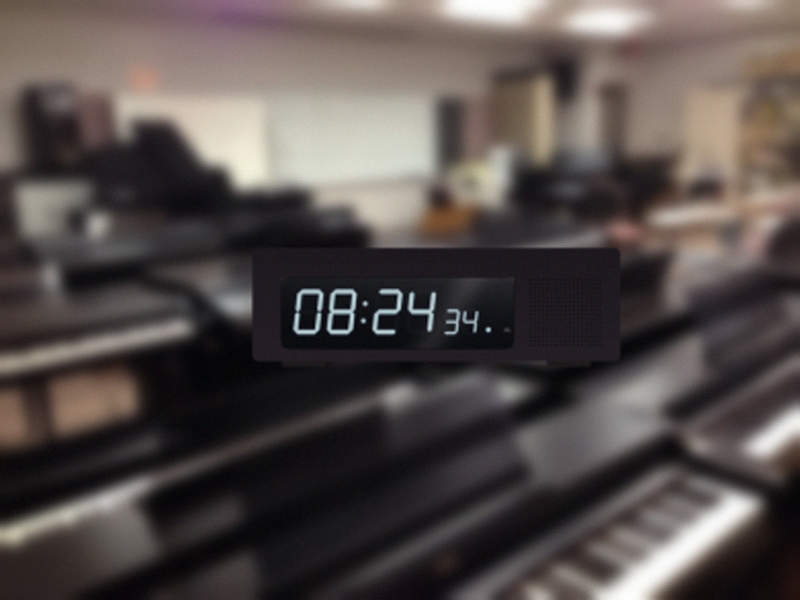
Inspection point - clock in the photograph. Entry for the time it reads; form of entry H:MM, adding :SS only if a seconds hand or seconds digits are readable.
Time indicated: 8:24:34
